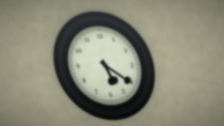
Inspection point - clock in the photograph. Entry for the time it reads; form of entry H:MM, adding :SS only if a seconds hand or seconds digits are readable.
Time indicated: 5:21
